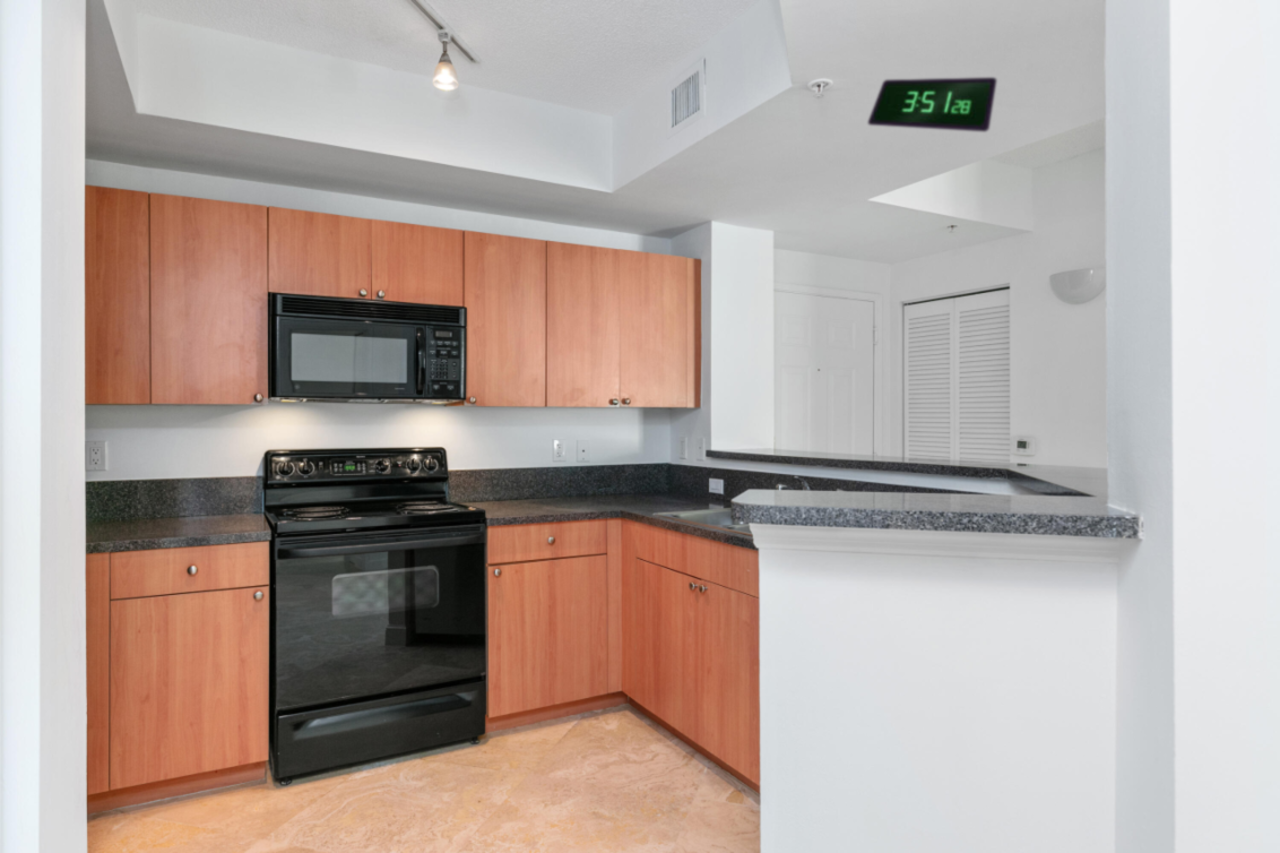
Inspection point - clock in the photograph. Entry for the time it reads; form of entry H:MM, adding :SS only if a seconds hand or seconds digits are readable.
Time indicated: 3:51
